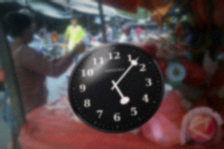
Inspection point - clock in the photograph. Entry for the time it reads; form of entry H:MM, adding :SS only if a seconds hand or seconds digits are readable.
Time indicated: 5:07
